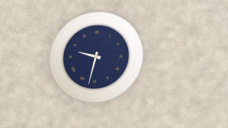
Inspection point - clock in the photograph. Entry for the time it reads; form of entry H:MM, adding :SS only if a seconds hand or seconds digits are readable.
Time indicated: 9:32
